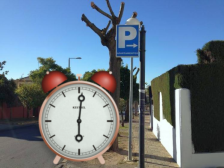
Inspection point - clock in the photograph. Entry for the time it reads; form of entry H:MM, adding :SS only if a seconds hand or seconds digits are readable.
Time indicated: 6:01
